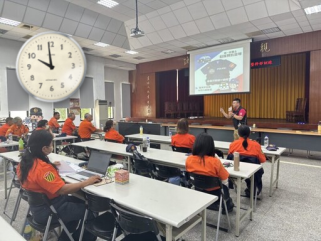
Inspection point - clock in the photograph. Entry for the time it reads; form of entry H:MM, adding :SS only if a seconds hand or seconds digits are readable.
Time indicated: 9:59
